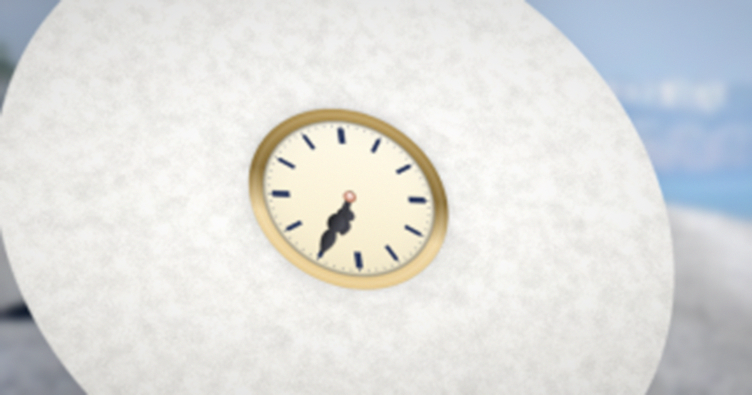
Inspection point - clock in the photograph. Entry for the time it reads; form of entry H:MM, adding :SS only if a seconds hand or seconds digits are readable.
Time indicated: 6:35
